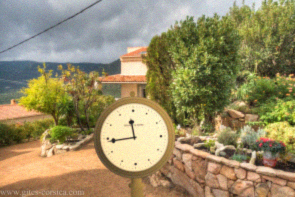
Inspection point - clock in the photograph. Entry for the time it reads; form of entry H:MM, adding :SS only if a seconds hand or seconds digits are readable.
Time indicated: 11:44
